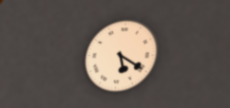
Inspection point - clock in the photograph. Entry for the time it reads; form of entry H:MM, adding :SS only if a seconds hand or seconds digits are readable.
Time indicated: 5:20
